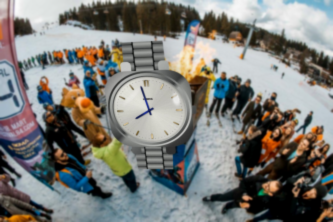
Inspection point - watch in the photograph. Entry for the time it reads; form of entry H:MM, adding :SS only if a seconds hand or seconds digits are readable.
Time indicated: 7:58
